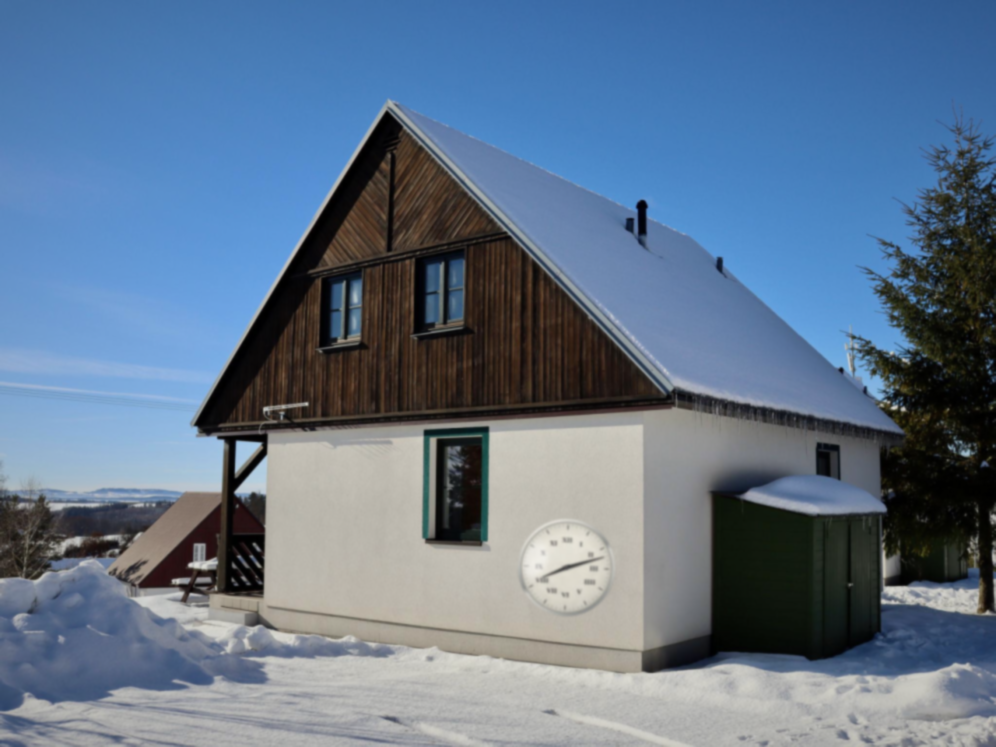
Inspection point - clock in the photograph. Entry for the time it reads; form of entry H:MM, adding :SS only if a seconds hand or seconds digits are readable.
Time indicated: 8:12
